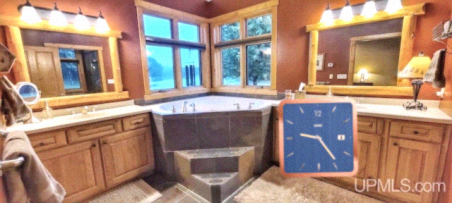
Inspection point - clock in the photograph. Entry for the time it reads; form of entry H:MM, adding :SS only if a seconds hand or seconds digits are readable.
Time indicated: 9:24
